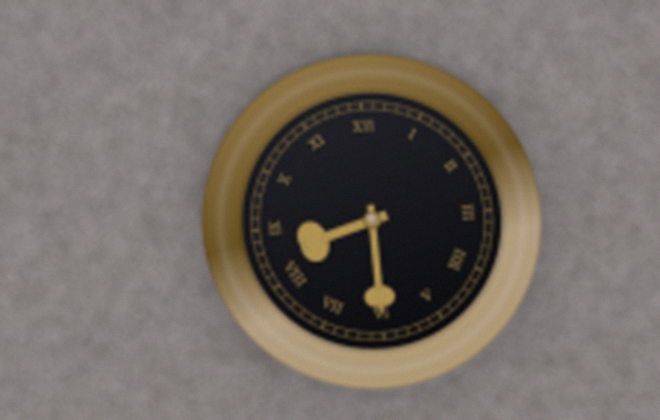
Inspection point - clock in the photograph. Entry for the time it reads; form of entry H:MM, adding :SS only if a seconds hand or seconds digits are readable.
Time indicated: 8:30
